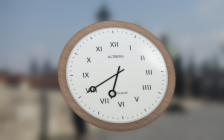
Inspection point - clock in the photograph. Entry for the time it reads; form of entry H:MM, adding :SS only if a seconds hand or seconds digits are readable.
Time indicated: 6:40
